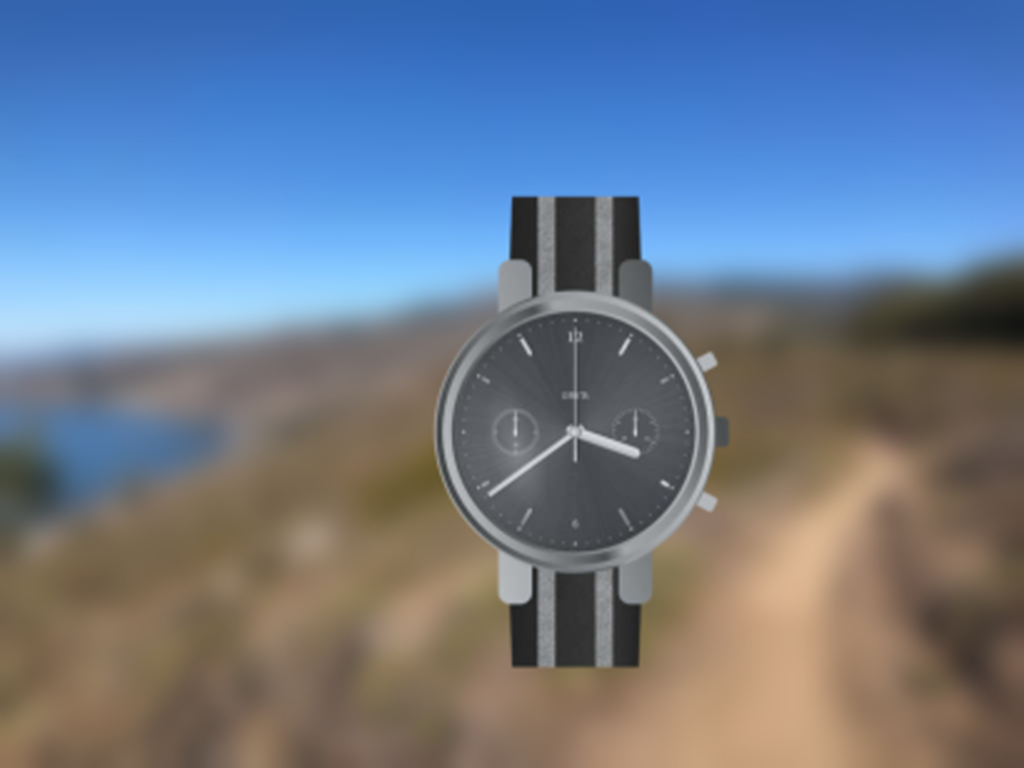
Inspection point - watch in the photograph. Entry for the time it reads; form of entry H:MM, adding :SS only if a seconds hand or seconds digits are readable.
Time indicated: 3:39
